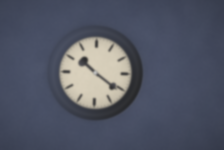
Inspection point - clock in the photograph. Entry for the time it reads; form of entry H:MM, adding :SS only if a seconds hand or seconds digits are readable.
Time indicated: 10:21
